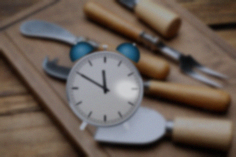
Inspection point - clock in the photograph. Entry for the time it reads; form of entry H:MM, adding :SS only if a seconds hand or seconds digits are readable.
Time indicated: 11:50
